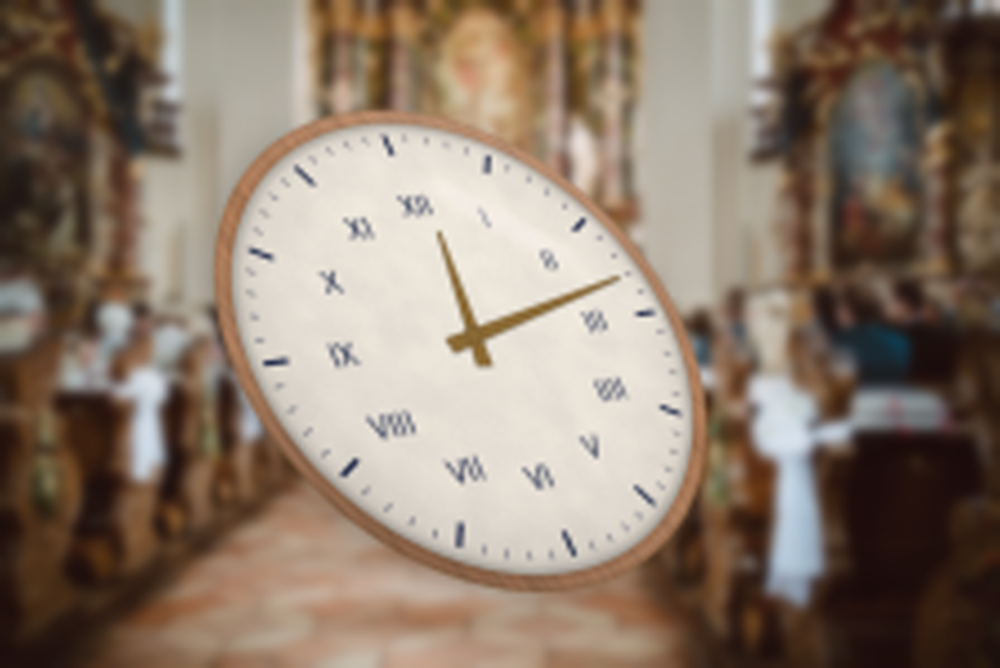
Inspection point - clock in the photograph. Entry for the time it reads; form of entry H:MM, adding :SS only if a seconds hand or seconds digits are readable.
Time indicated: 12:13
